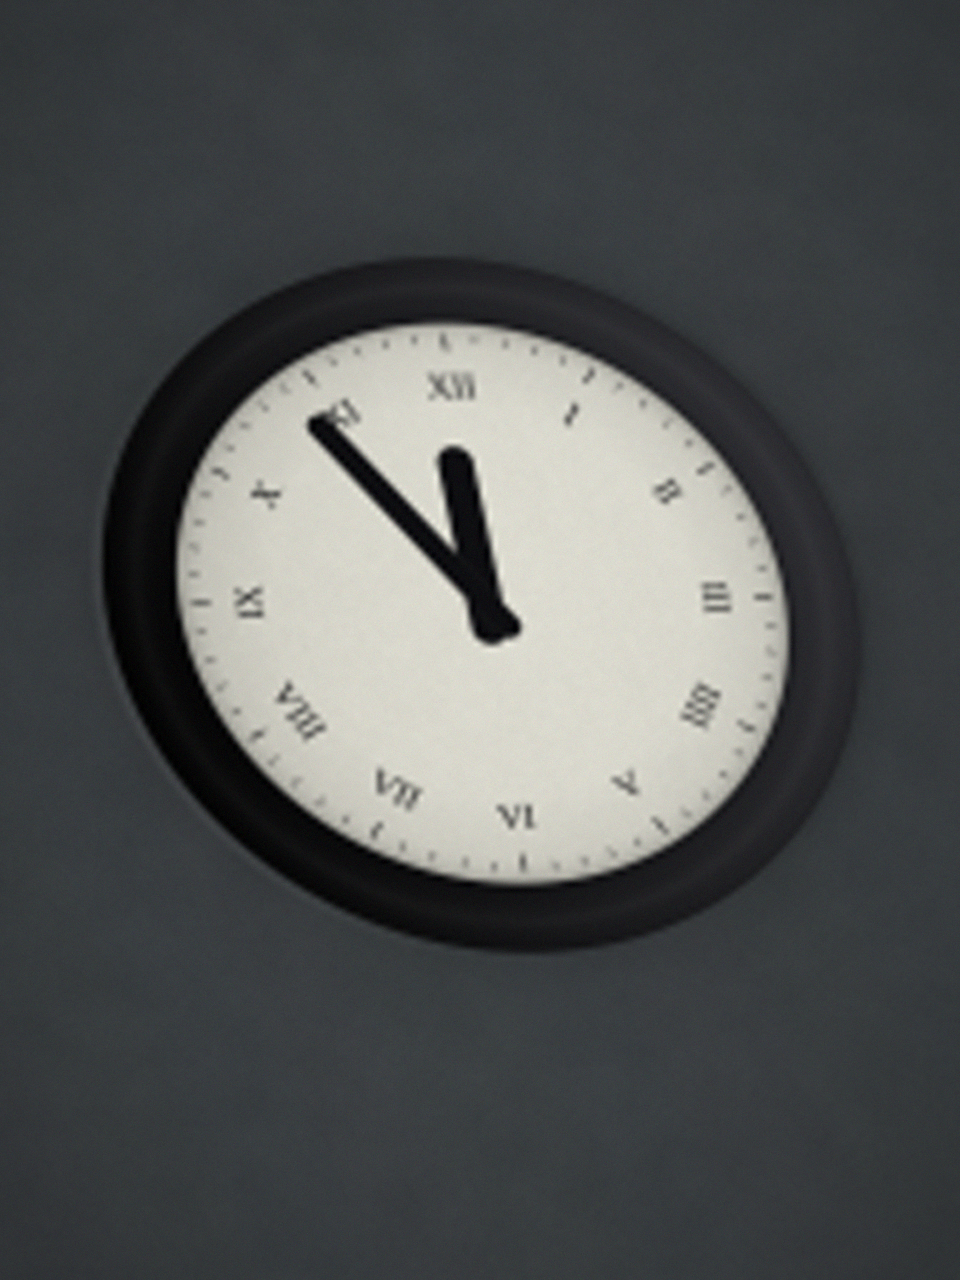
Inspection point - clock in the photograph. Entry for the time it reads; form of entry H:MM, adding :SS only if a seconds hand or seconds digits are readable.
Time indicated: 11:54
